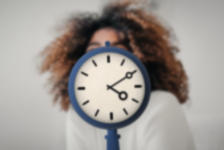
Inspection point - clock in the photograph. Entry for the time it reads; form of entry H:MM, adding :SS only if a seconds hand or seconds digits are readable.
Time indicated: 4:10
